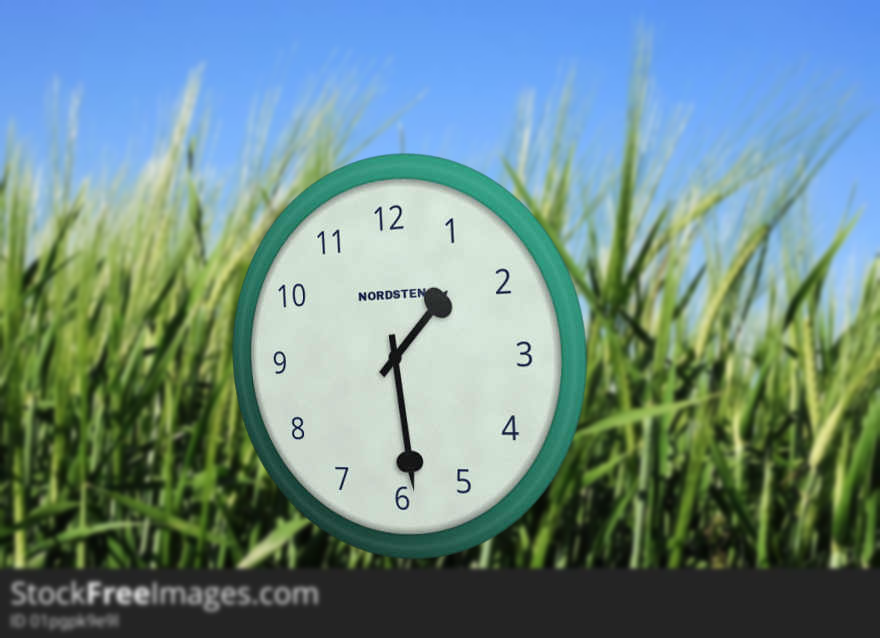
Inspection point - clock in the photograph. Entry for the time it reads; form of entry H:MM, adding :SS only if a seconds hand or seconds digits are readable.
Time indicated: 1:29
